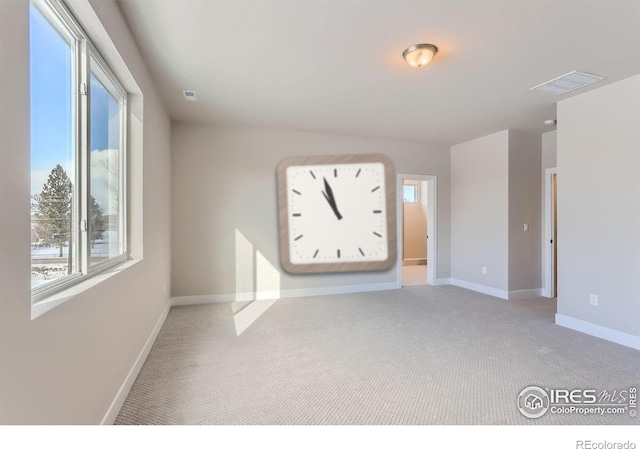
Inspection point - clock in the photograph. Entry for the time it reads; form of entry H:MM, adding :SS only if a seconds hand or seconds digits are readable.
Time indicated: 10:57
